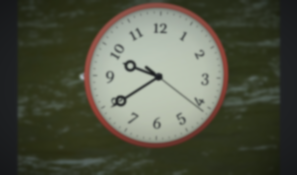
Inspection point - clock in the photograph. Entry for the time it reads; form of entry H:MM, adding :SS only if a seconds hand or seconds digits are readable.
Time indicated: 9:39:21
